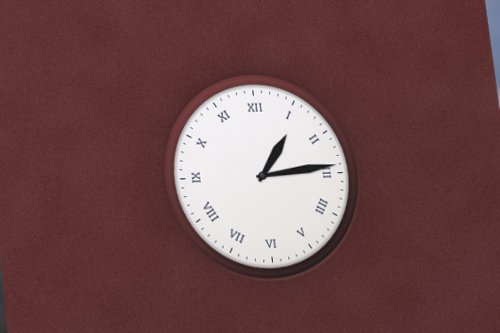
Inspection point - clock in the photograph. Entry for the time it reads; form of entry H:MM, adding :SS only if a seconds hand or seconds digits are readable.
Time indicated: 1:14
